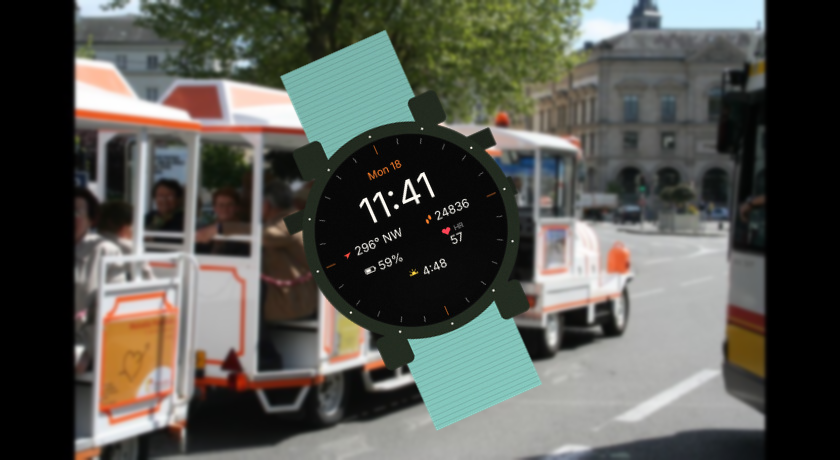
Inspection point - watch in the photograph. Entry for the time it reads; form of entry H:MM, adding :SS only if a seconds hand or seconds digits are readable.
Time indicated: 11:41
